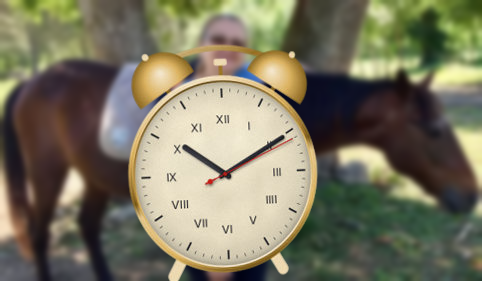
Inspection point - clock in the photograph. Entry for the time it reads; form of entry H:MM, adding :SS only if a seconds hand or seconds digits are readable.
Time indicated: 10:10:11
